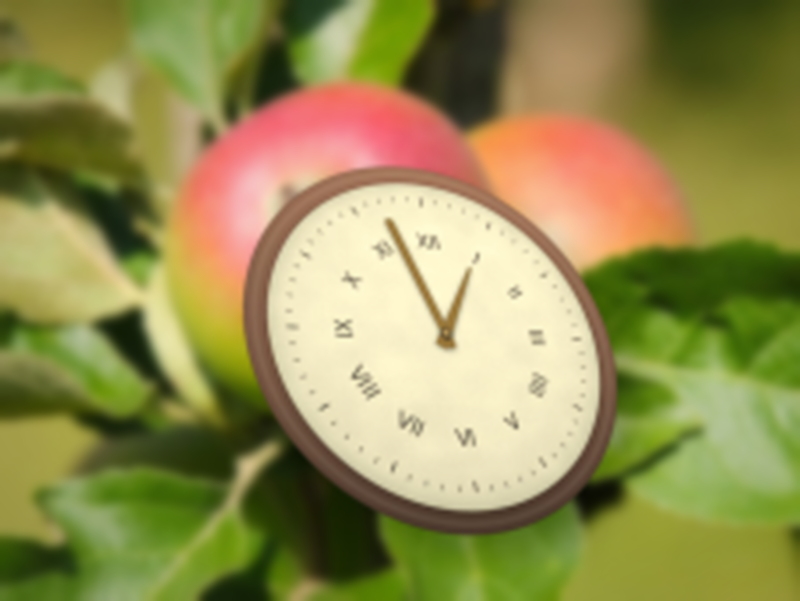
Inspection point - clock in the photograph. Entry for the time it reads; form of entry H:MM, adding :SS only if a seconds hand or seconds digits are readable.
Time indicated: 12:57
